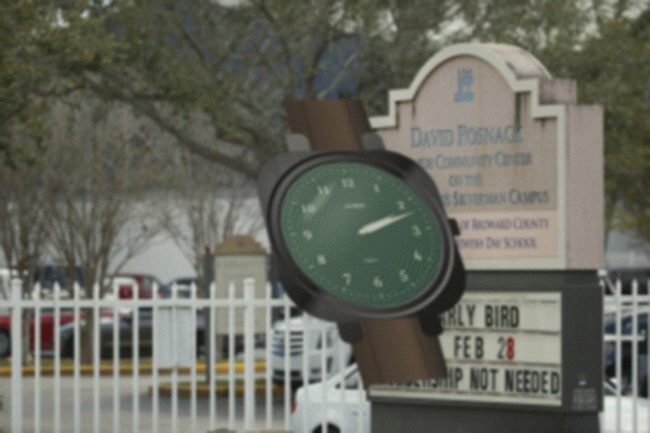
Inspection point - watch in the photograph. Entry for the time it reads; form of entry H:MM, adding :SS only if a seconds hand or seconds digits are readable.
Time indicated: 2:12
